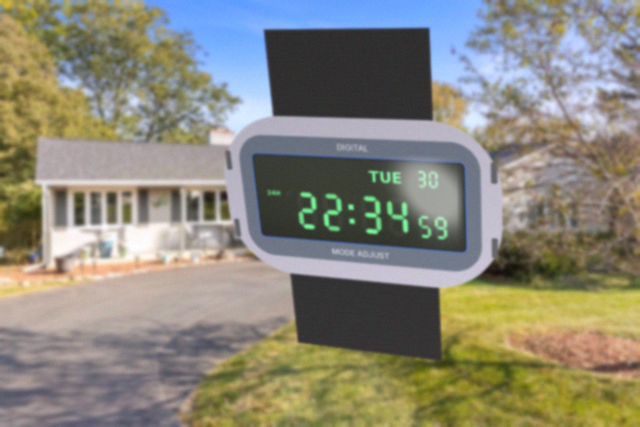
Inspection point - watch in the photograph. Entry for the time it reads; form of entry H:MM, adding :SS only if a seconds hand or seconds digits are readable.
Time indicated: 22:34:59
